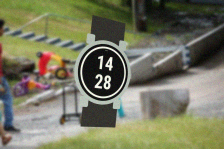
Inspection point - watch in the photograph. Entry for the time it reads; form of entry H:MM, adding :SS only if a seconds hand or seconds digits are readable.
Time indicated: 14:28
